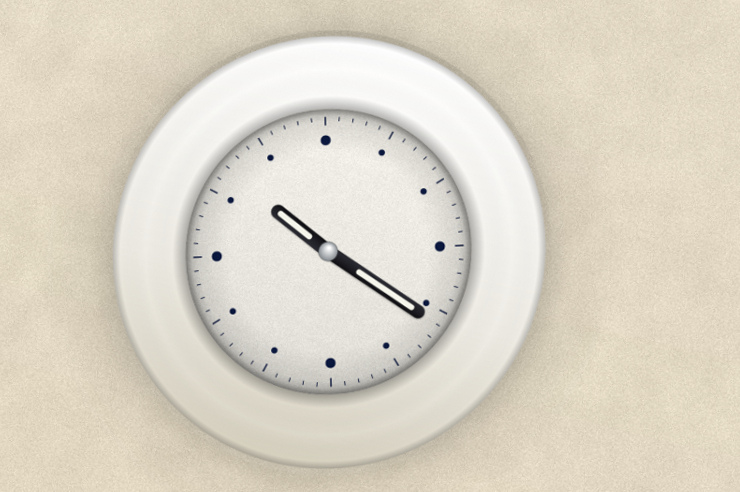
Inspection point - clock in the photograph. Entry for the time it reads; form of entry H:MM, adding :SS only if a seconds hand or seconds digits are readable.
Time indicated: 10:21
